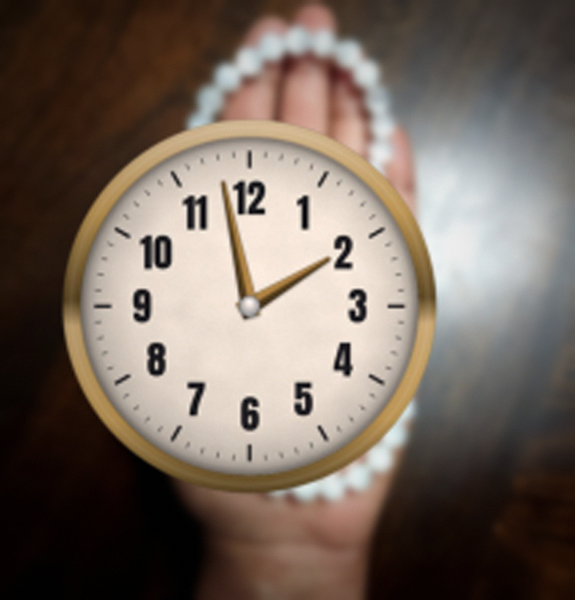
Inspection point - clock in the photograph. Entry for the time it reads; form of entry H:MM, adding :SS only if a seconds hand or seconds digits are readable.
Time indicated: 1:58
